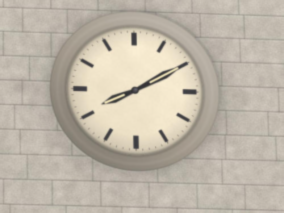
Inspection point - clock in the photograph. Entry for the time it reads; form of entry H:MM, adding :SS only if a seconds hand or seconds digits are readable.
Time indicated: 8:10
